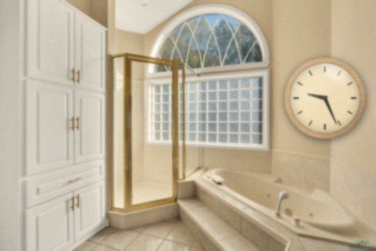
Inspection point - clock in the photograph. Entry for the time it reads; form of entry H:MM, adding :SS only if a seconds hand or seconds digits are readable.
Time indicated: 9:26
